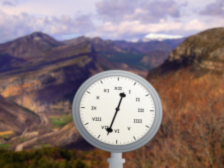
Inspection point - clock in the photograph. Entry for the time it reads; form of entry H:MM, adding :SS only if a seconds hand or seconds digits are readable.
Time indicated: 12:33
